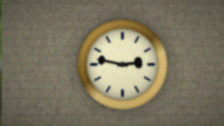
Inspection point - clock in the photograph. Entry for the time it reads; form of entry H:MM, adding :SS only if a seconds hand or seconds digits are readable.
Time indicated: 2:47
